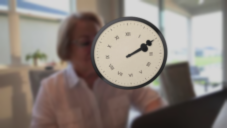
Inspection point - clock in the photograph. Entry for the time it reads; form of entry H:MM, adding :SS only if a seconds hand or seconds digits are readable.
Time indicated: 2:10
